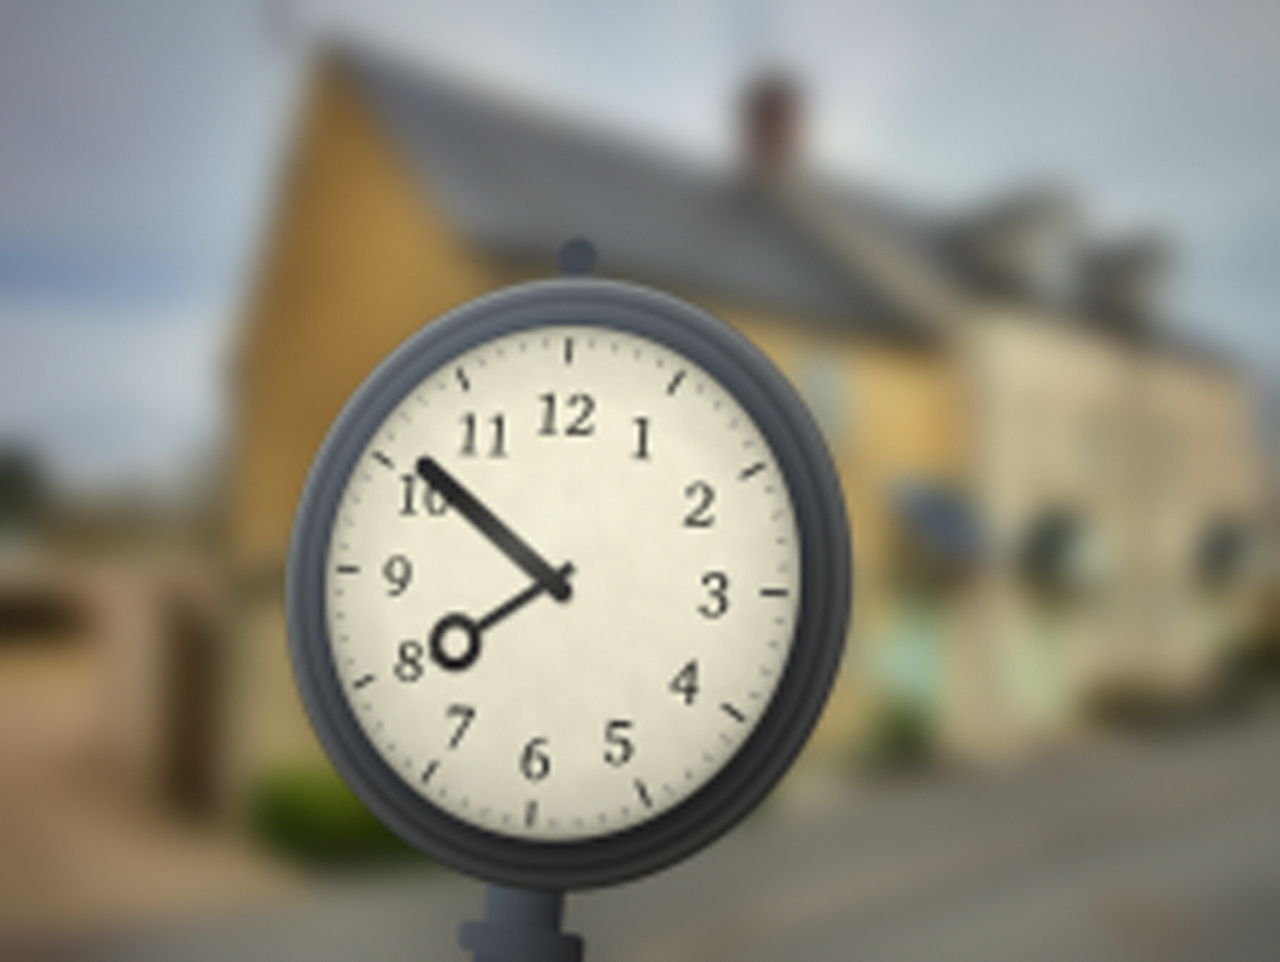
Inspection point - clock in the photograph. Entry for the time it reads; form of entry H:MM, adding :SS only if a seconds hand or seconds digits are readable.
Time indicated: 7:51
